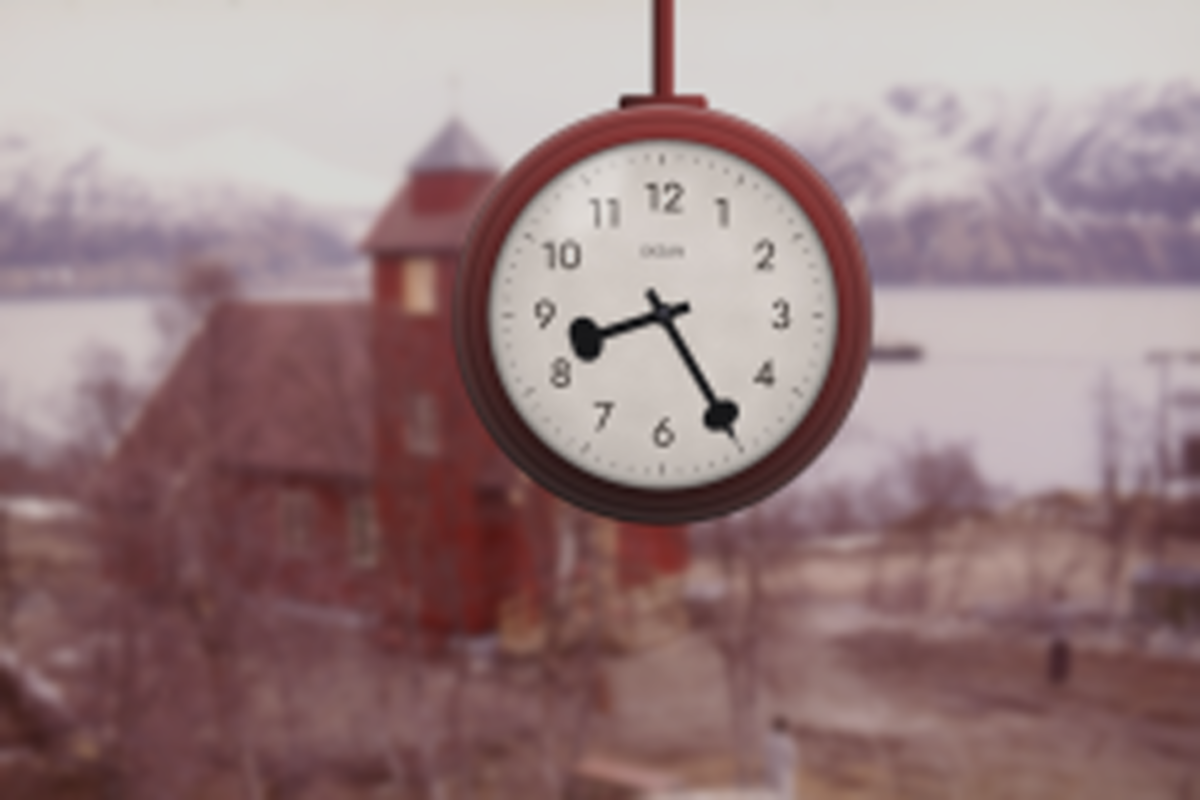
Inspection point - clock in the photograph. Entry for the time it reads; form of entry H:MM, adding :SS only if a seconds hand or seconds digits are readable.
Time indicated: 8:25
